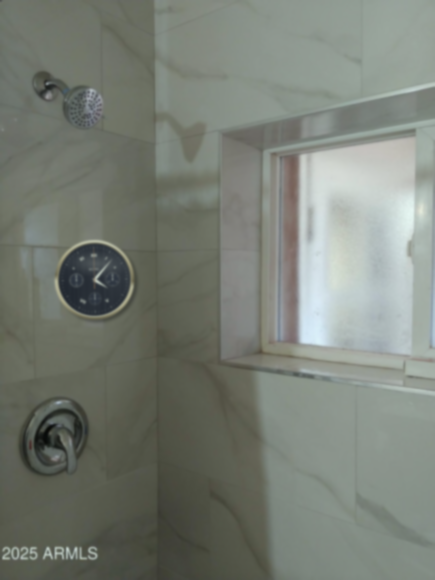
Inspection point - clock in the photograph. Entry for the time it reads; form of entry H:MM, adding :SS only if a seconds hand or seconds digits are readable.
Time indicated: 4:07
